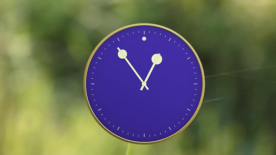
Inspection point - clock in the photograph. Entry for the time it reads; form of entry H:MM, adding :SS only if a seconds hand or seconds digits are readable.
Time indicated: 12:54
